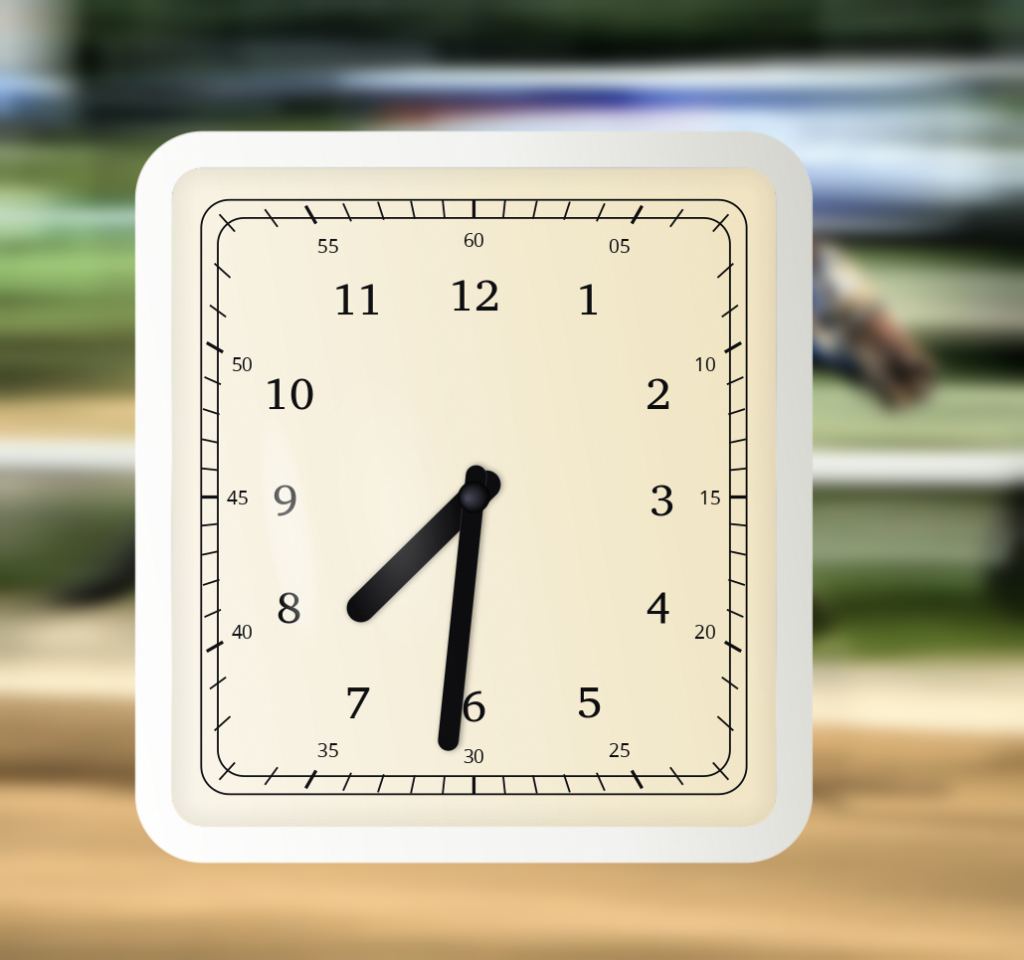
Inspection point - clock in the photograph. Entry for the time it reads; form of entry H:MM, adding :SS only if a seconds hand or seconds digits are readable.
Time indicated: 7:31
